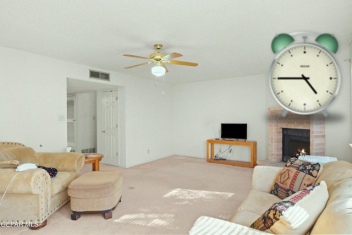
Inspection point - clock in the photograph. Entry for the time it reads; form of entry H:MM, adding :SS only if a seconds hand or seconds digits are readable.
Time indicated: 4:45
